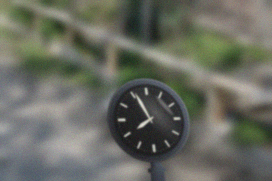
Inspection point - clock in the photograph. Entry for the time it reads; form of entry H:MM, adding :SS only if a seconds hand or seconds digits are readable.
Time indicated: 7:56
